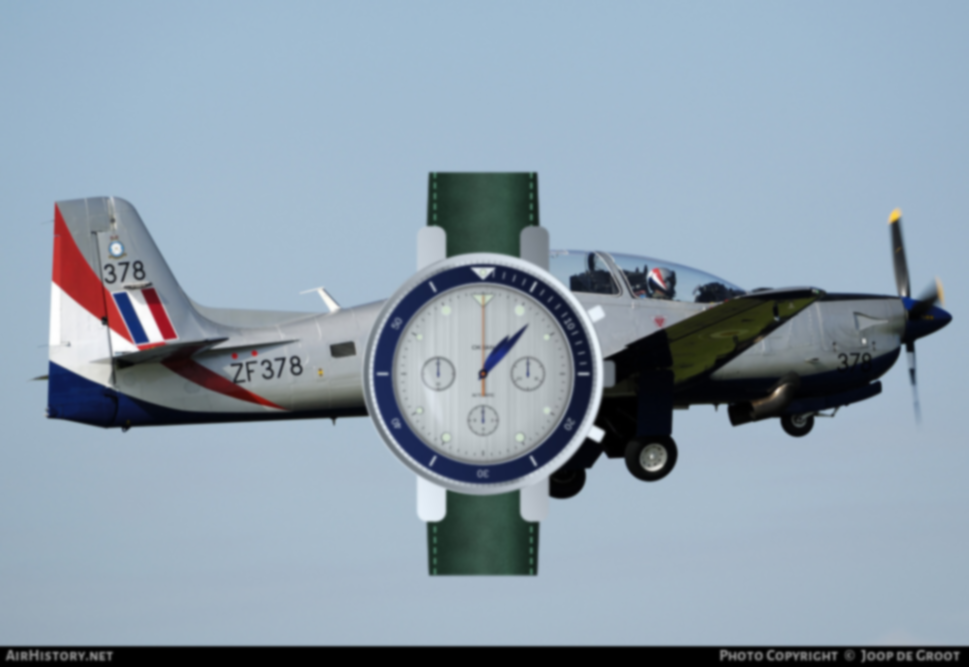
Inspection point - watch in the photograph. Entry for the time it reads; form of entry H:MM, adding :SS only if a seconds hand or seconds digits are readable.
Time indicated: 1:07
